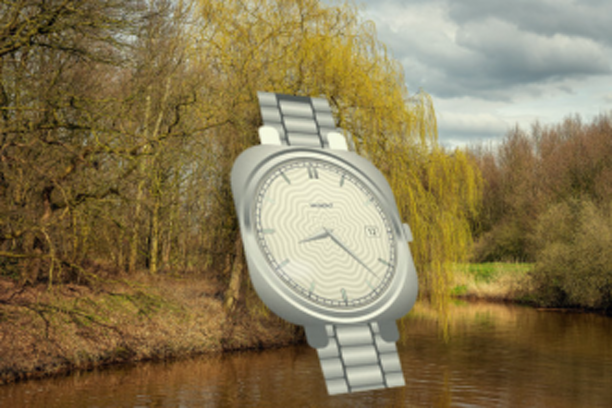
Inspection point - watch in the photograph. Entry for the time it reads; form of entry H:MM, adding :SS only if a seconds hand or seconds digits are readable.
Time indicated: 8:23
